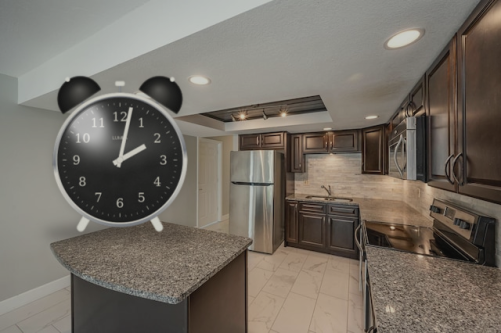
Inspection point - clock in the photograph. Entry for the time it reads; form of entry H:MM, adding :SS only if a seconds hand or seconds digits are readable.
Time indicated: 2:02
